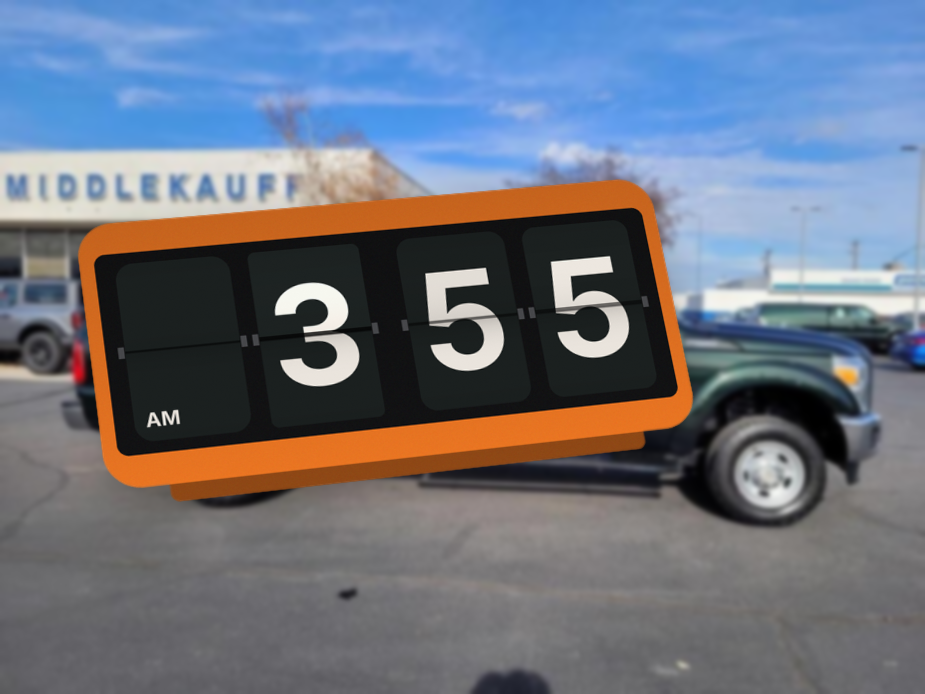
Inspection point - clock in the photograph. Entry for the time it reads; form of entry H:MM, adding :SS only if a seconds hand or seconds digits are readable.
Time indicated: 3:55
